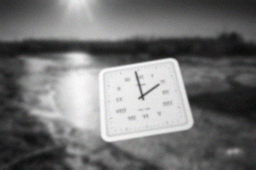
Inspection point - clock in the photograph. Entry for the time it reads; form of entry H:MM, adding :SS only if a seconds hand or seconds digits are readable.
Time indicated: 1:59
